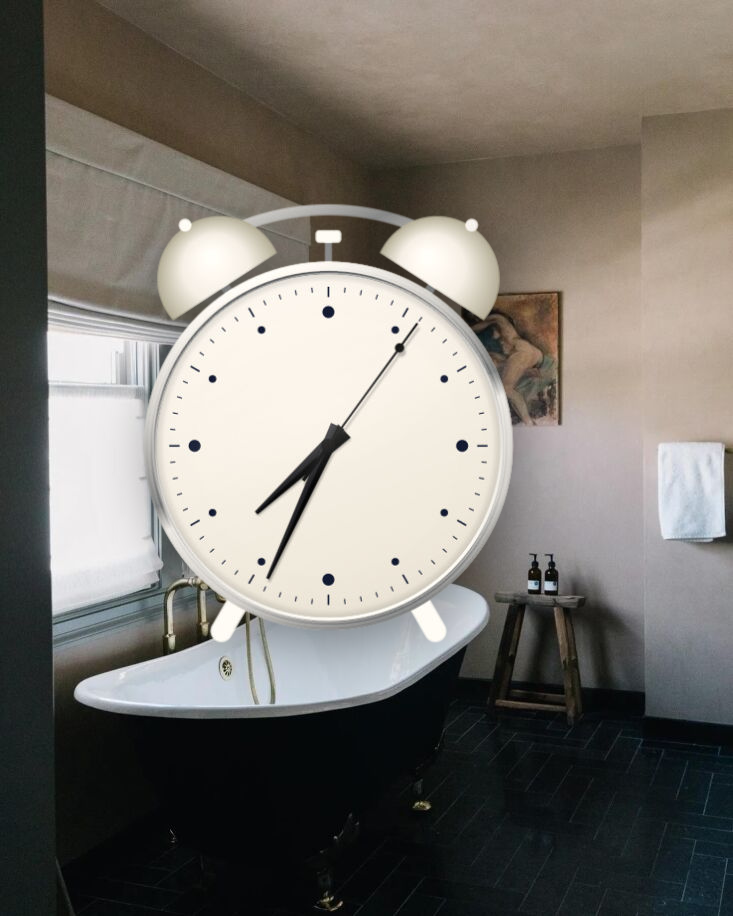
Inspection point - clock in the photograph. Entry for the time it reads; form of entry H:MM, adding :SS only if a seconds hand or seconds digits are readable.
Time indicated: 7:34:06
